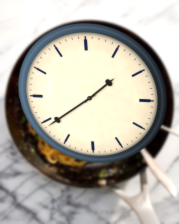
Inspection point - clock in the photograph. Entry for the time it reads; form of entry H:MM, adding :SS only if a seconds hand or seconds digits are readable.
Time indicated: 1:39
